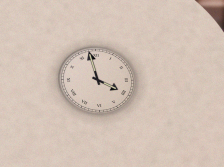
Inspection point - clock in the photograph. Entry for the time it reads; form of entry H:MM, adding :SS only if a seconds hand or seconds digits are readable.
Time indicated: 3:58
